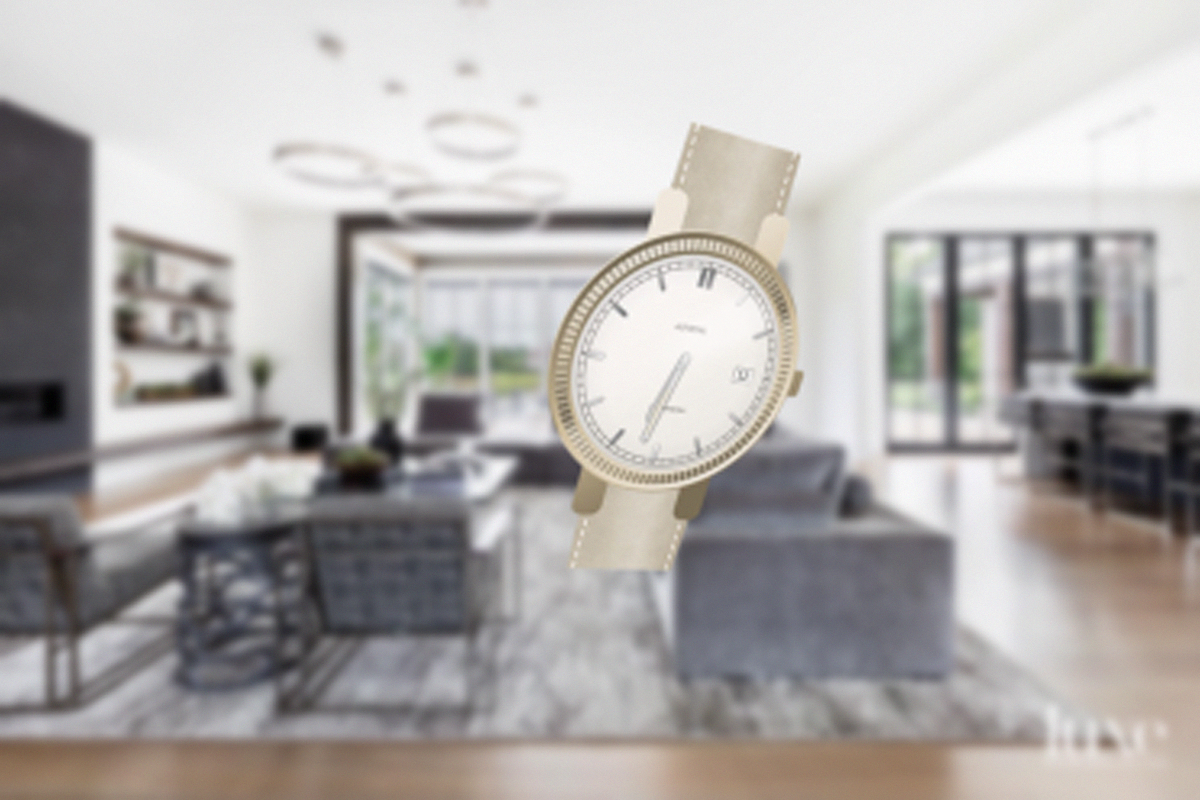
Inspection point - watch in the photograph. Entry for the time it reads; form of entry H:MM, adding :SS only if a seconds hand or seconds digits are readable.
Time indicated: 6:32
